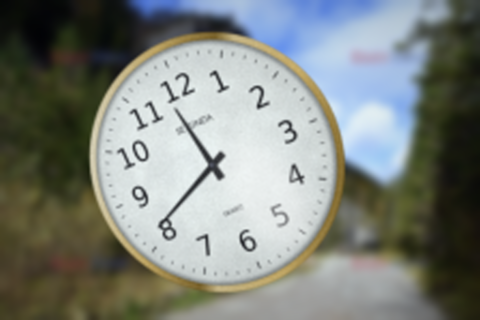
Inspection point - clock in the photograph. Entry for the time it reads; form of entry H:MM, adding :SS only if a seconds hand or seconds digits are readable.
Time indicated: 11:41
